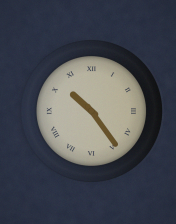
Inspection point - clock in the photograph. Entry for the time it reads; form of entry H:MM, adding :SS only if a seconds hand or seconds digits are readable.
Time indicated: 10:24
